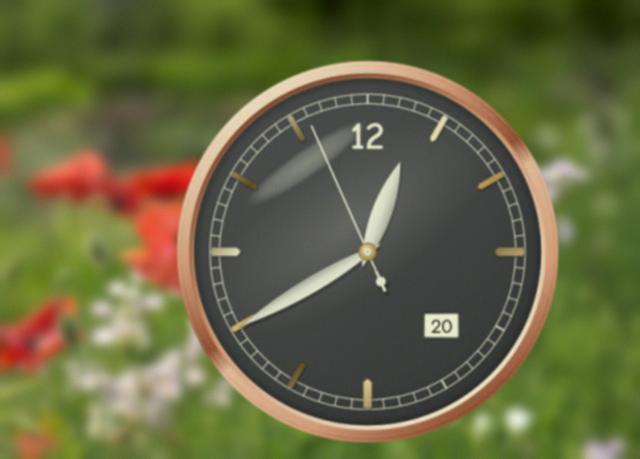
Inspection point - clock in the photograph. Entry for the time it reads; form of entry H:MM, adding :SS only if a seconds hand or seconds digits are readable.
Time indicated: 12:39:56
